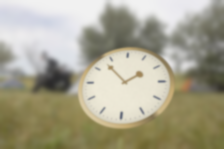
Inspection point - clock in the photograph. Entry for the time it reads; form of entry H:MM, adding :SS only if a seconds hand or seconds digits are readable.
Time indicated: 1:53
